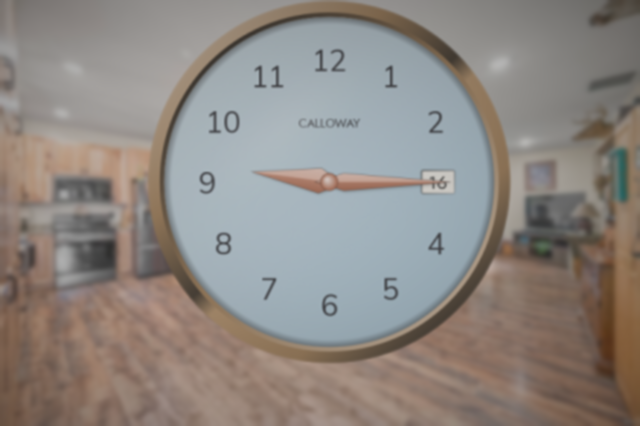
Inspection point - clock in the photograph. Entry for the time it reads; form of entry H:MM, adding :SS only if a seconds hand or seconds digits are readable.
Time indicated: 9:15
